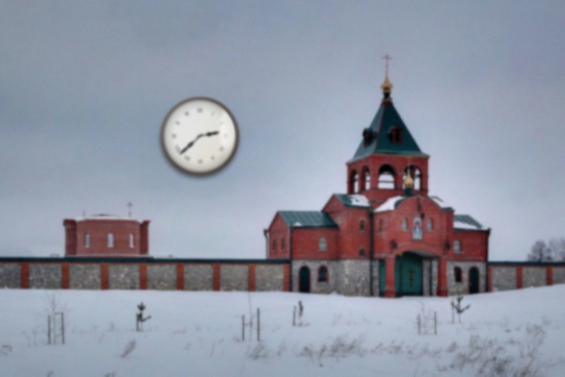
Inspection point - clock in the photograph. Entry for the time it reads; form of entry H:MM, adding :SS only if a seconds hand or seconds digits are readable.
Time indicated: 2:38
